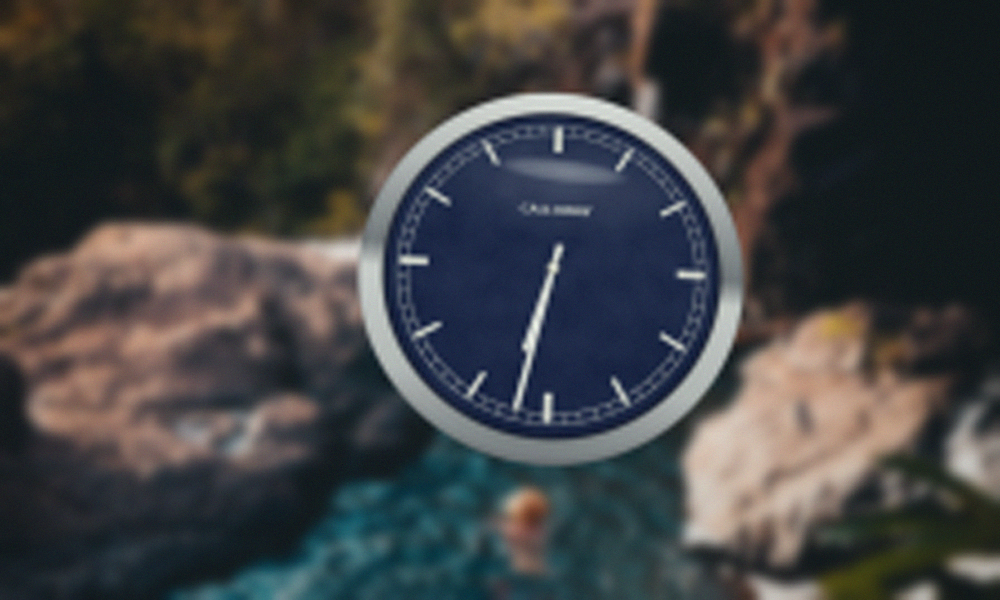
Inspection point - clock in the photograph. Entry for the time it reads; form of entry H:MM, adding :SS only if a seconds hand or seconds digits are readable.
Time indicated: 6:32
